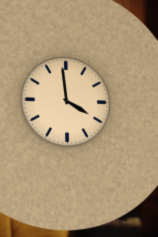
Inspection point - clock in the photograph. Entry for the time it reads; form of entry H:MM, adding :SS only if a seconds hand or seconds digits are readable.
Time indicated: 3:59
